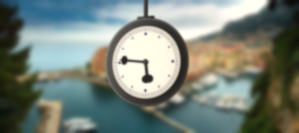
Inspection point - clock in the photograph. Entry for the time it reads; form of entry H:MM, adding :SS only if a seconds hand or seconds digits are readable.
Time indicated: 5:46
